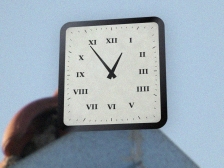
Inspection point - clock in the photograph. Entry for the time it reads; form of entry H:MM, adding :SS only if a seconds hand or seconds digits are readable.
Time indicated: 12:54
